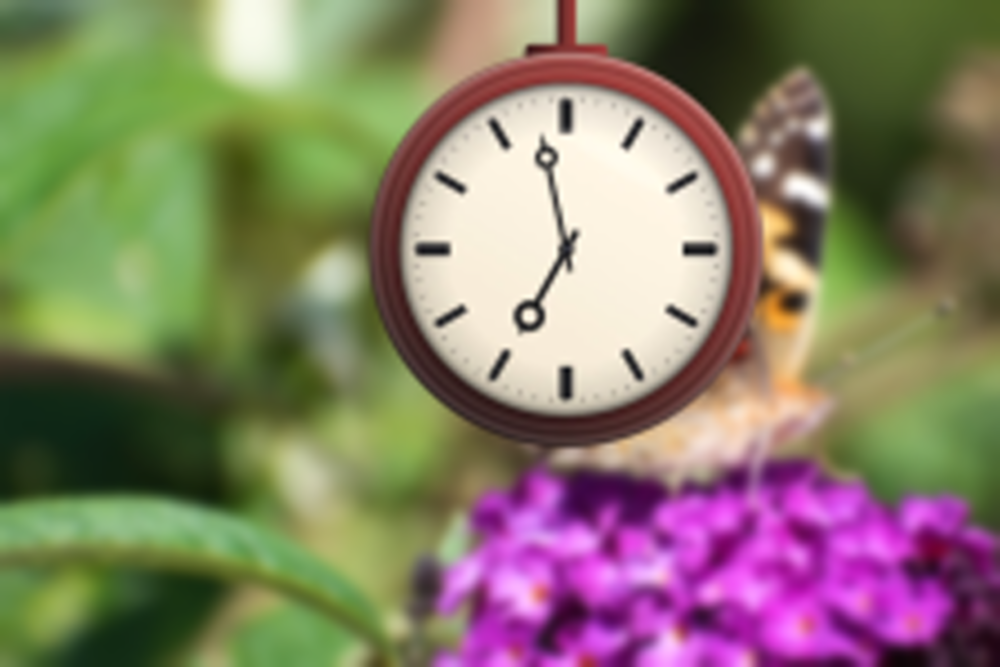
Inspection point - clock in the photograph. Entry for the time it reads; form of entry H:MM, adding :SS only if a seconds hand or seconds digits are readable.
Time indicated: 6:58
